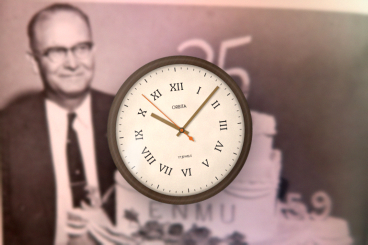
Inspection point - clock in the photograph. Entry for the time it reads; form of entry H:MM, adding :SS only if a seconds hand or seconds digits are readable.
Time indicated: 10:07:53
